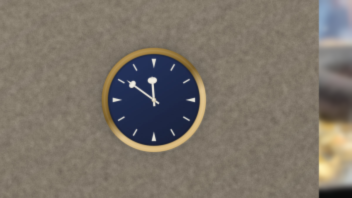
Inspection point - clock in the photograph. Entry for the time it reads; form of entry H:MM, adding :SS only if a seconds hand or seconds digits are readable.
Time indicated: 11:51
